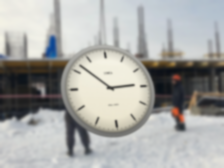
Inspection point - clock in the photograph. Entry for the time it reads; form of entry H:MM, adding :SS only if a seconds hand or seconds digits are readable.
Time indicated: 2:52
